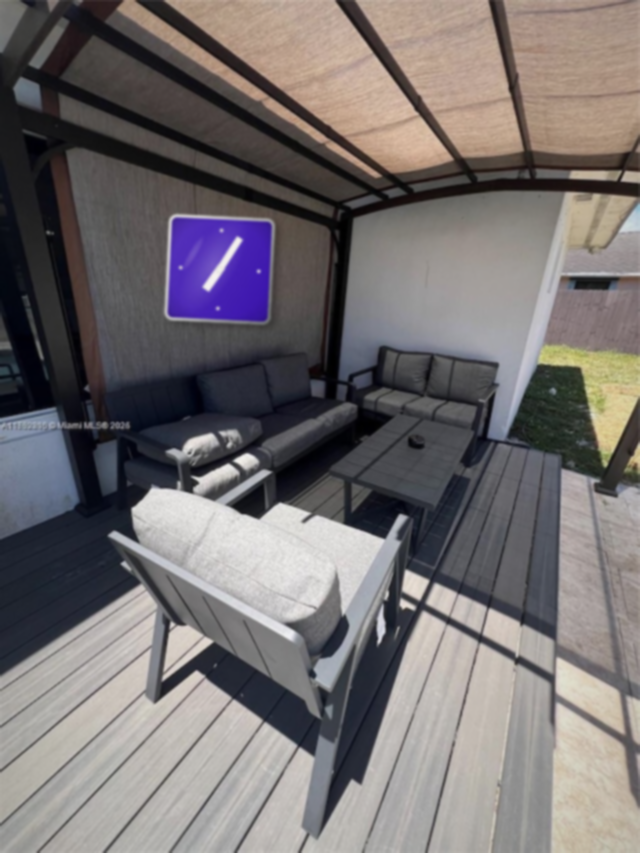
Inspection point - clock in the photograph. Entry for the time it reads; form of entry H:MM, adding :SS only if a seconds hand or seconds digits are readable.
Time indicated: 7:05
